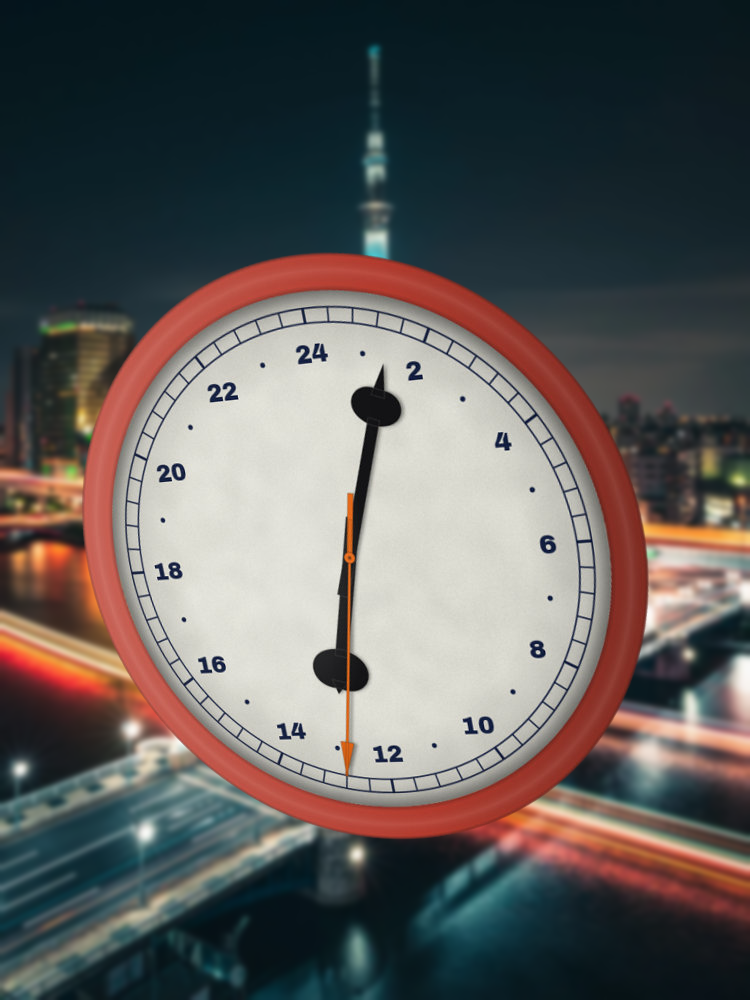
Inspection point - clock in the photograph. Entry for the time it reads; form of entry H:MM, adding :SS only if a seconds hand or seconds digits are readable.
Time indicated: 13:03:32
